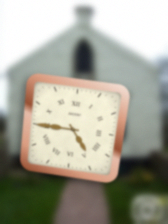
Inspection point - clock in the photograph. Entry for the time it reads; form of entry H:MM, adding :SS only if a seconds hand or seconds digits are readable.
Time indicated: 4:45
